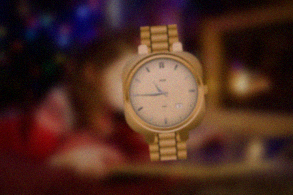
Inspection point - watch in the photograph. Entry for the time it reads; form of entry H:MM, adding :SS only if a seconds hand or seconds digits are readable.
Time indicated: 10:45
